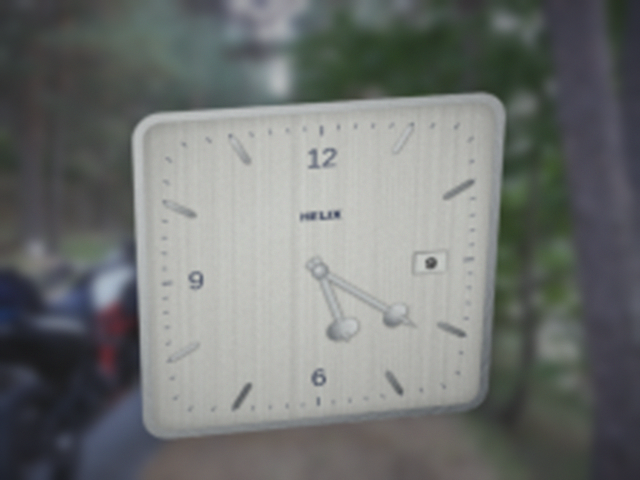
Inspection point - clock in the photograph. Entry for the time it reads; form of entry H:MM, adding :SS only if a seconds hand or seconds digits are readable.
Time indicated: 5:21
